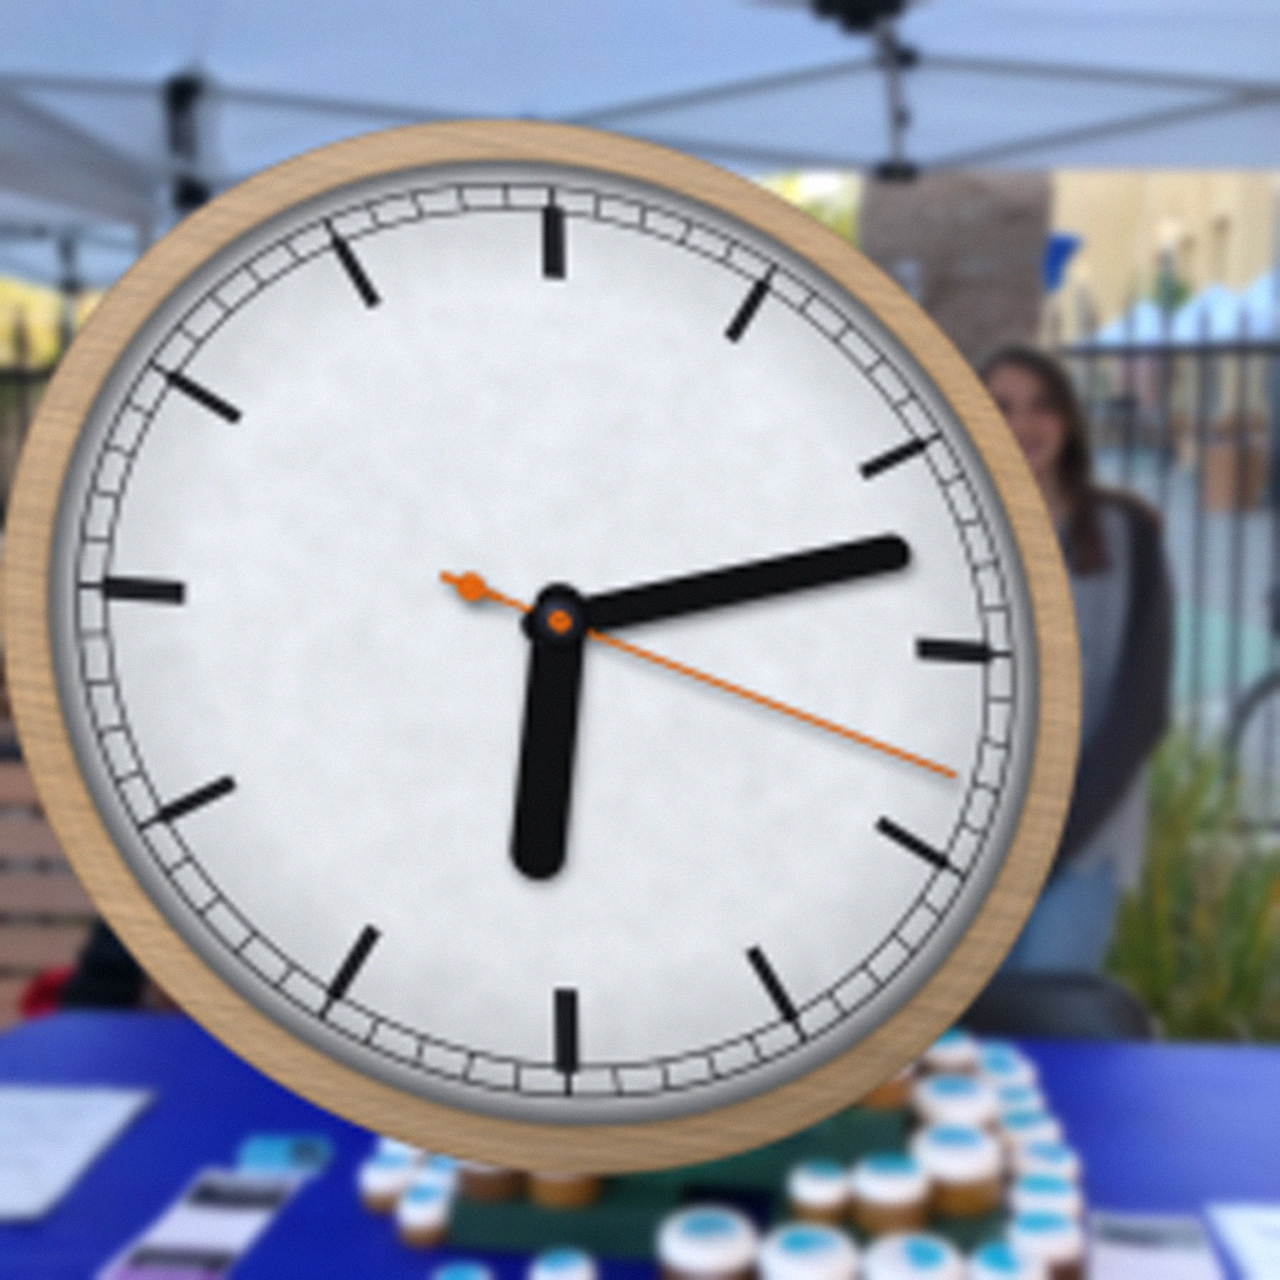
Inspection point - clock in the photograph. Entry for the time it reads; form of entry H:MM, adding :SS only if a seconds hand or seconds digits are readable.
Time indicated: 6:12:18
